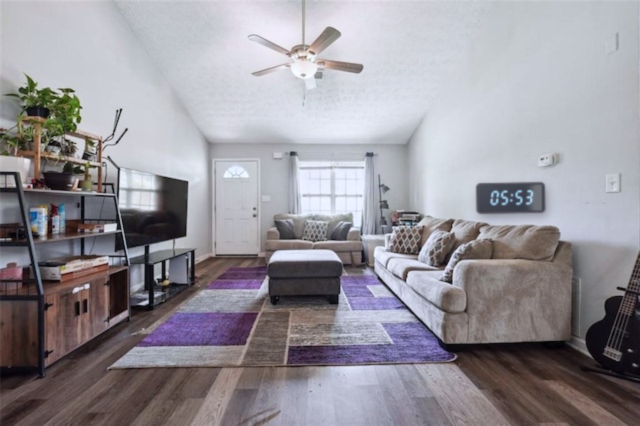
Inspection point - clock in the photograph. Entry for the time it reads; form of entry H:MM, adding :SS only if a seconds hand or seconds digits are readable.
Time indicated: 5:53
